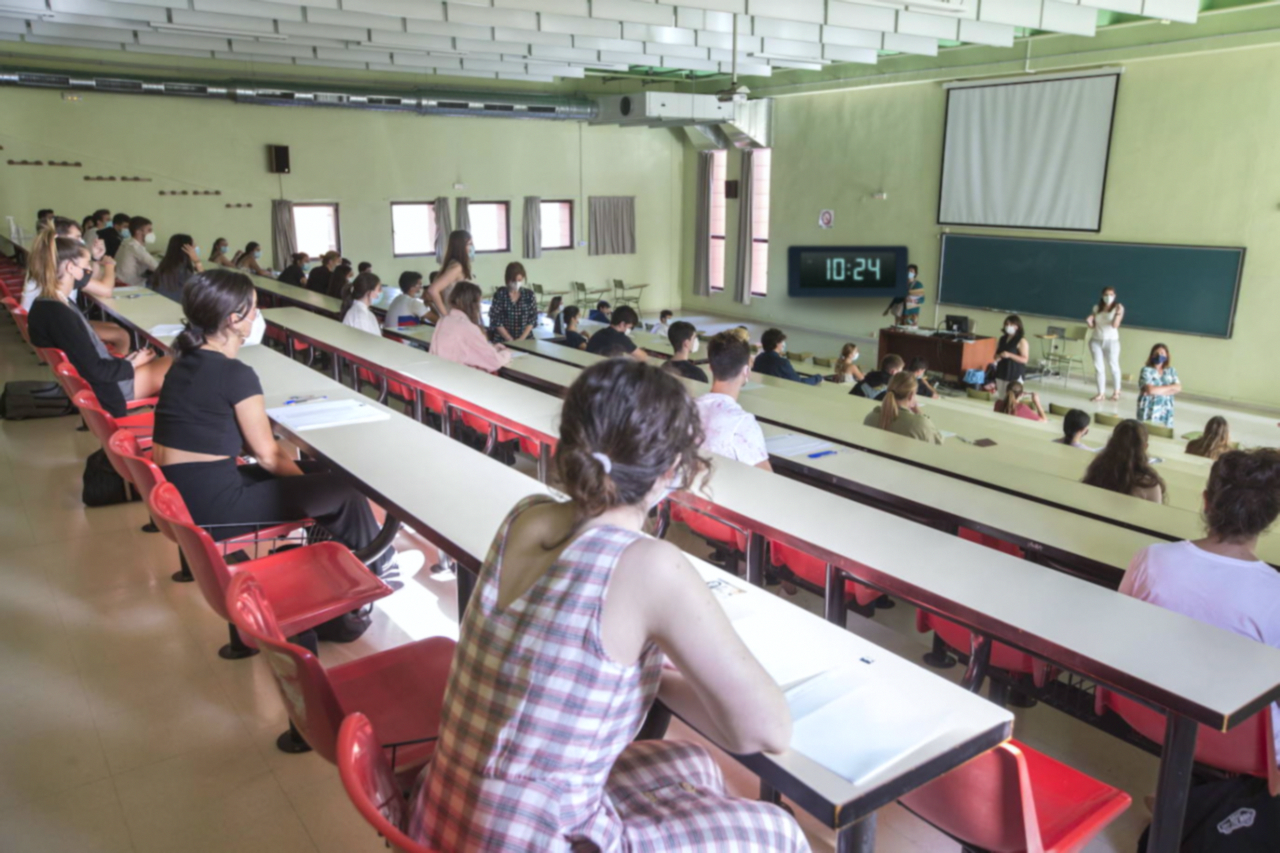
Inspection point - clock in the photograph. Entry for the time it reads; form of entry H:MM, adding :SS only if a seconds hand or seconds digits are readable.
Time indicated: 10:24
